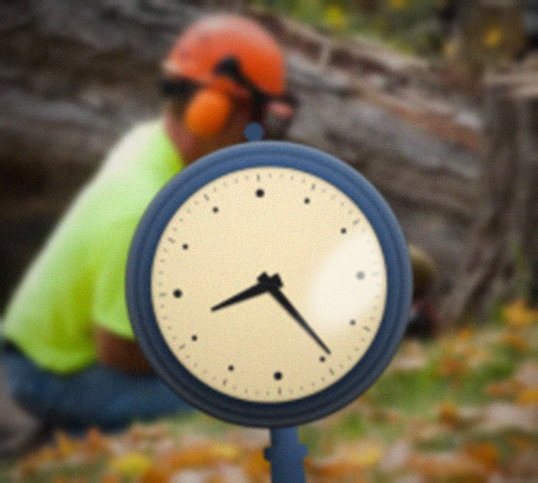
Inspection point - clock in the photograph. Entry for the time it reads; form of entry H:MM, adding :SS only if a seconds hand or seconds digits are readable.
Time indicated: 8:24
